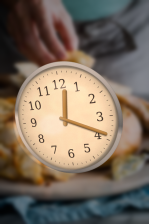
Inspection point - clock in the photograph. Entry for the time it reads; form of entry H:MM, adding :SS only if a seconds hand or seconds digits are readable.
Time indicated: 12:19
